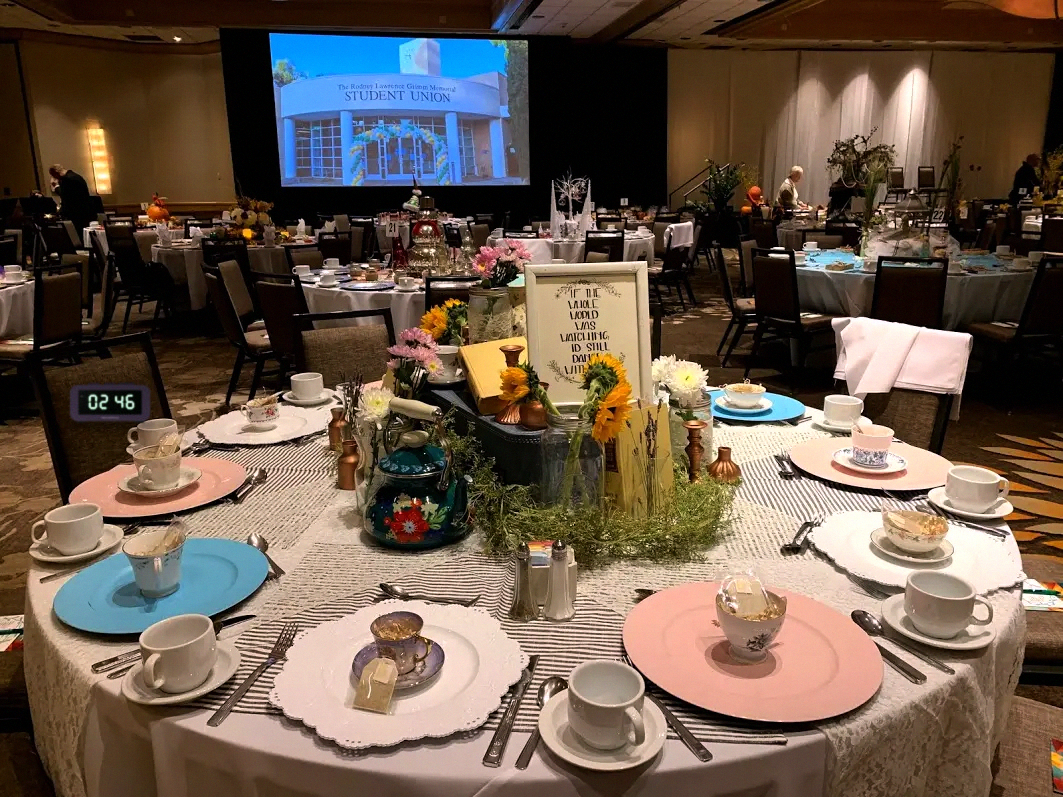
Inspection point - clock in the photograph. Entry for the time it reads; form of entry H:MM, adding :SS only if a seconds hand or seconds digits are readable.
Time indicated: 2:46
